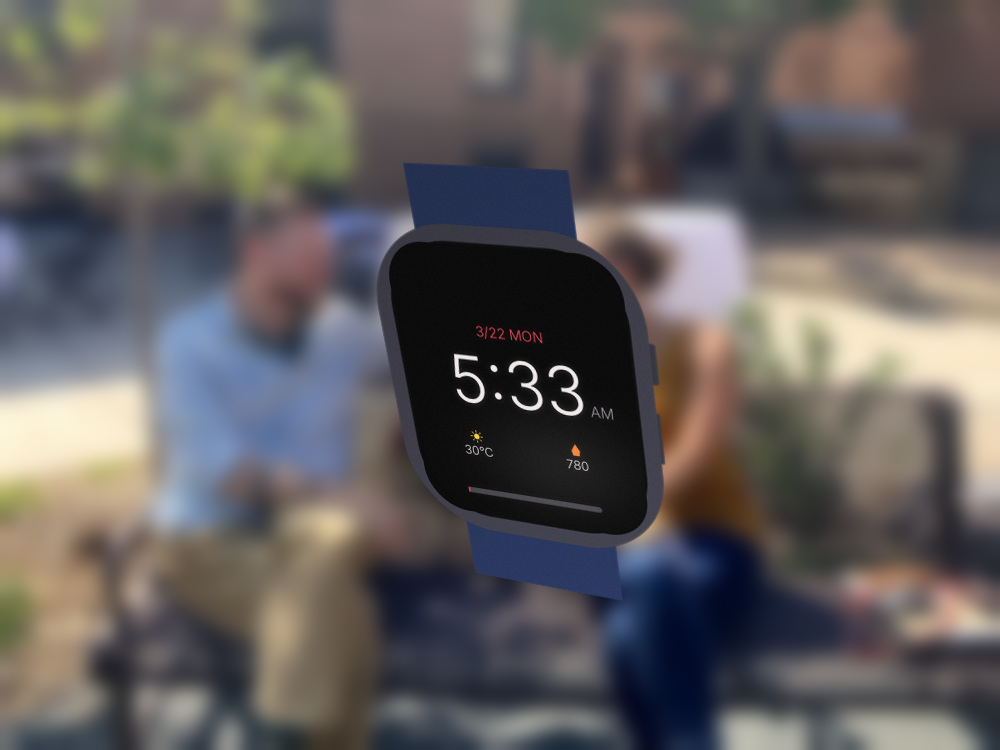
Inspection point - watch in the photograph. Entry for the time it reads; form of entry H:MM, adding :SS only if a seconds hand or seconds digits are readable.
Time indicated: 5:33
